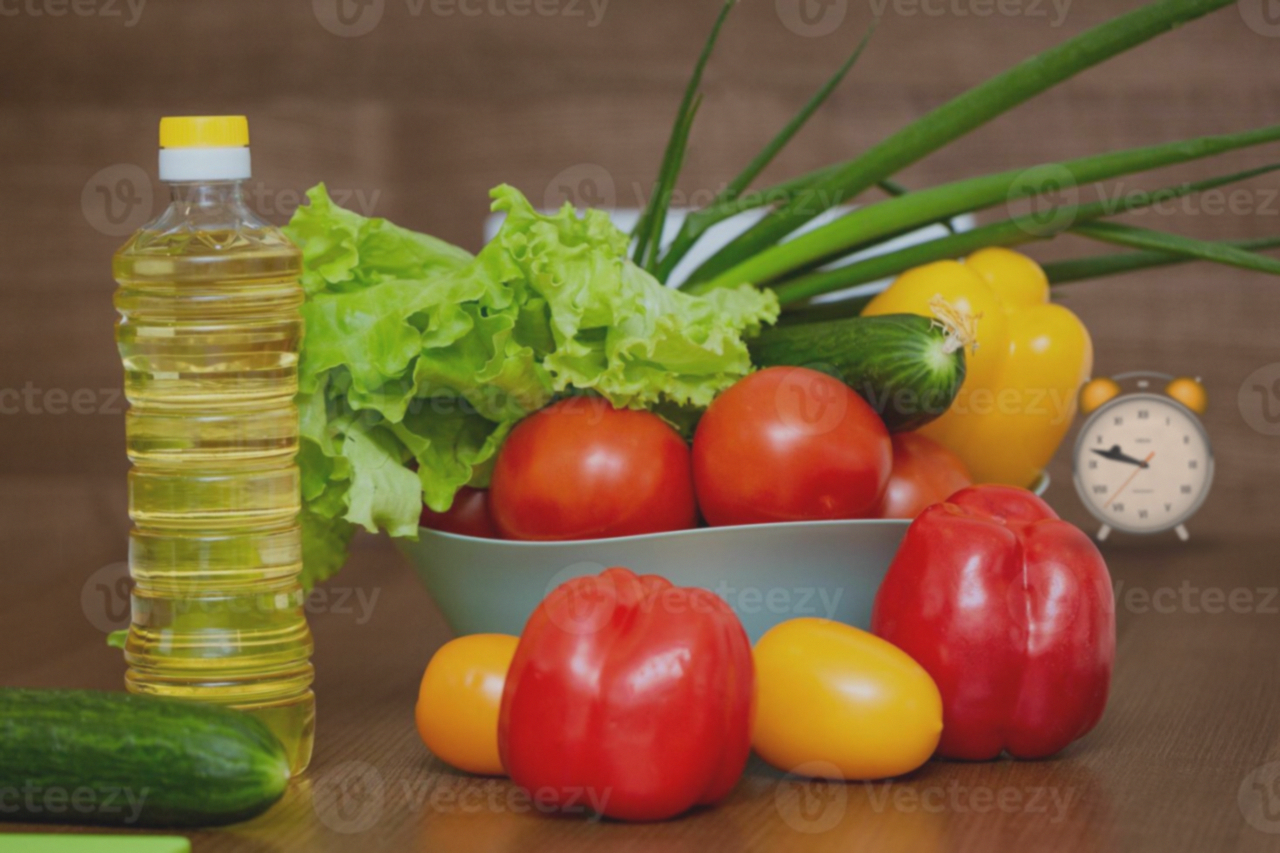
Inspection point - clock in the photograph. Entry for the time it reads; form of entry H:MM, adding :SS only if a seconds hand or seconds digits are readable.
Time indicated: 9:47:37
